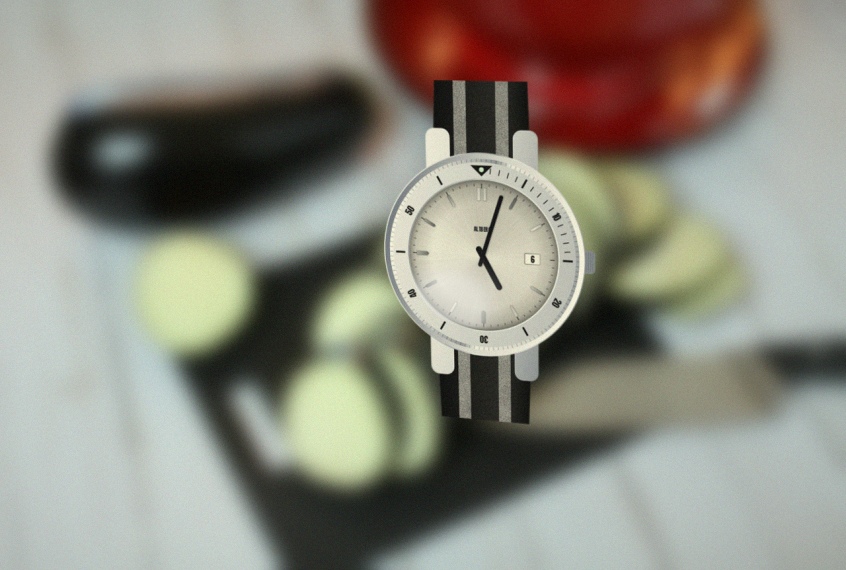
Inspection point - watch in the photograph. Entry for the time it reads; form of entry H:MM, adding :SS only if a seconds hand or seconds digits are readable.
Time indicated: 5:03
